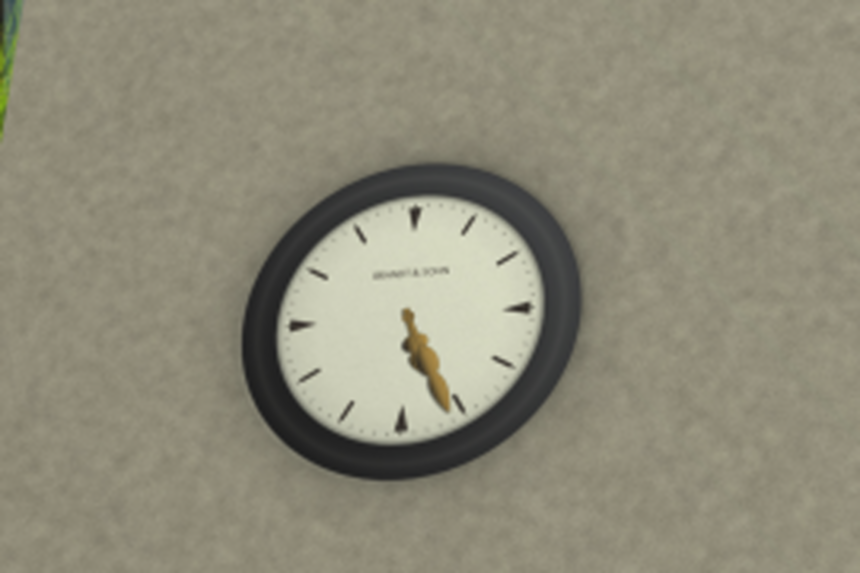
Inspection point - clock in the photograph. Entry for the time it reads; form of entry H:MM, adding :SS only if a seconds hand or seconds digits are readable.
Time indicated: 5:26
